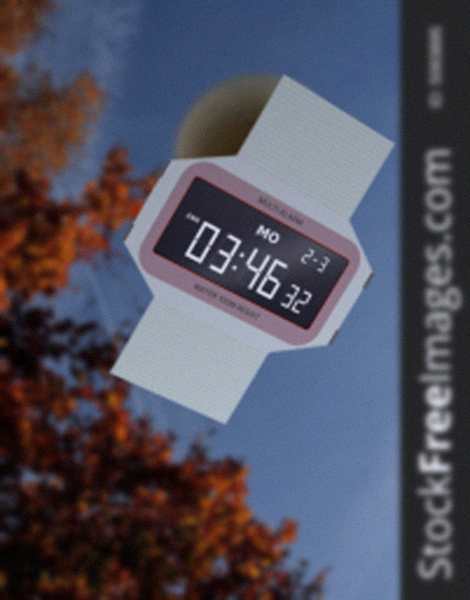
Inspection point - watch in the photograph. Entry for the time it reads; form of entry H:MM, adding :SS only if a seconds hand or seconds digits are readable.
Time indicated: 3:46:32
